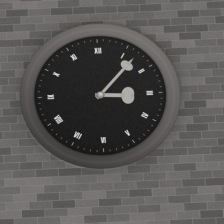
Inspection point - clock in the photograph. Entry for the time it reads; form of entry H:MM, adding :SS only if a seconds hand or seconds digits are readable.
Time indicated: 3:07
